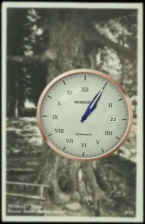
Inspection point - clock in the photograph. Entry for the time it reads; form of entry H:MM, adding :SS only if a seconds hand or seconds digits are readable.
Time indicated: 1:05
